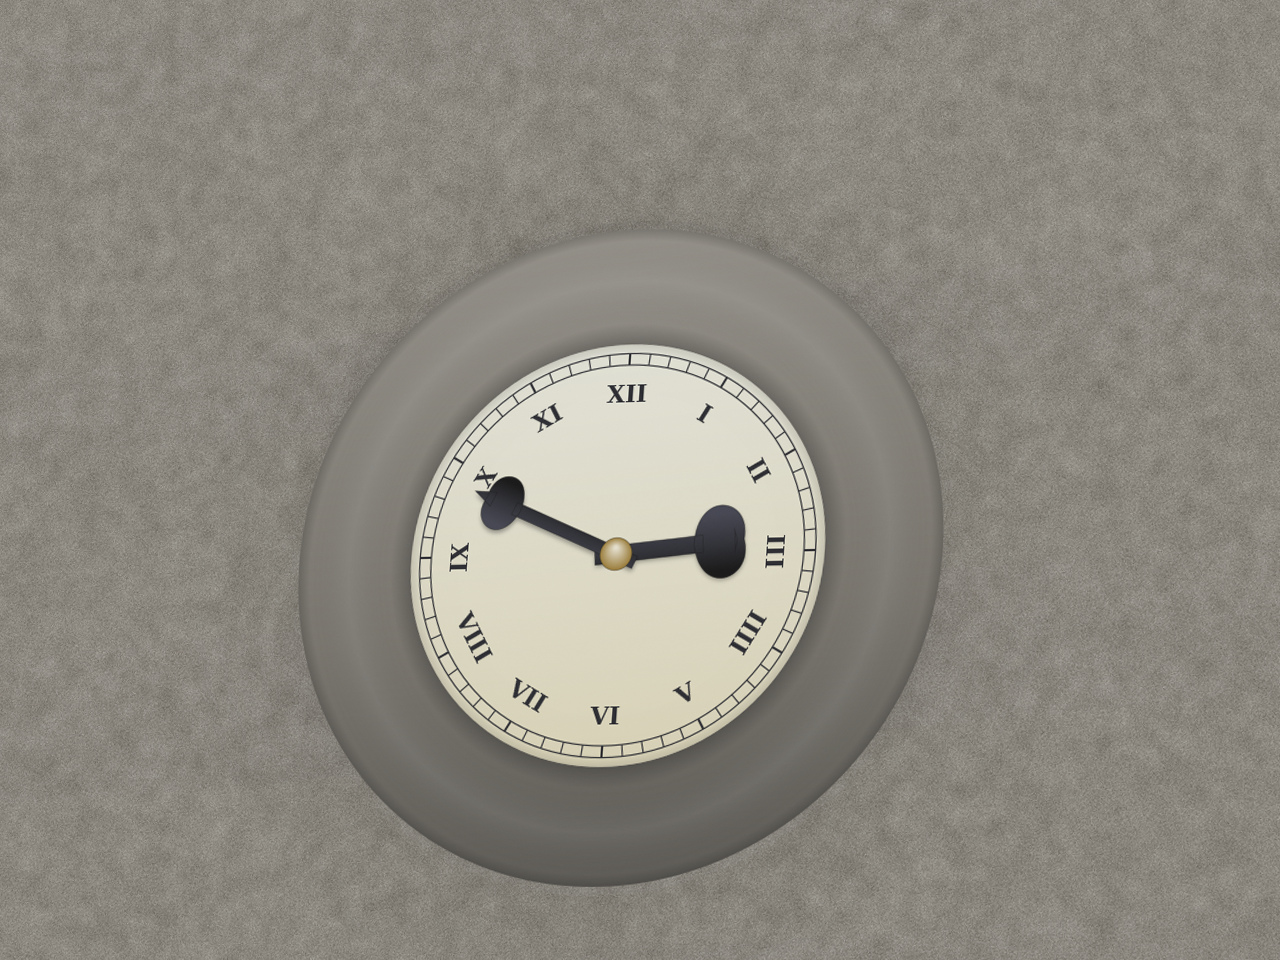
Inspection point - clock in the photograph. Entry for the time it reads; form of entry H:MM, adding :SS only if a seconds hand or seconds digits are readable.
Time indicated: 2:49
